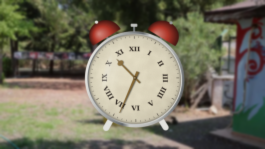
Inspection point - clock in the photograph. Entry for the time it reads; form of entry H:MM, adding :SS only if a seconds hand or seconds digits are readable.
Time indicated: 10:34
